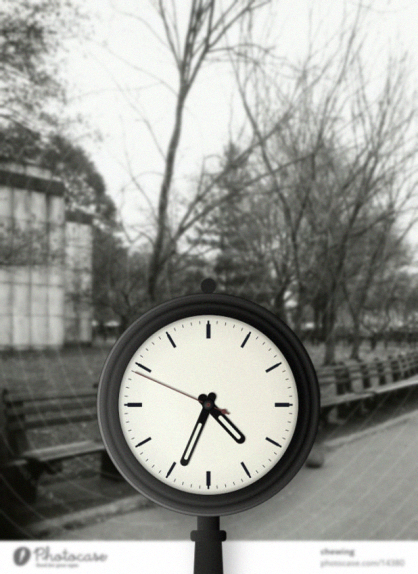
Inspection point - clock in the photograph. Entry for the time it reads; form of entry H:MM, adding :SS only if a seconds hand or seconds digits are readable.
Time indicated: 4:33:49
